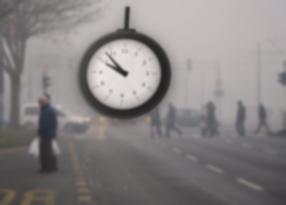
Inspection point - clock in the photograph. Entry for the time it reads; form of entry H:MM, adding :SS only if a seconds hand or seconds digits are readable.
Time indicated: 9:53
